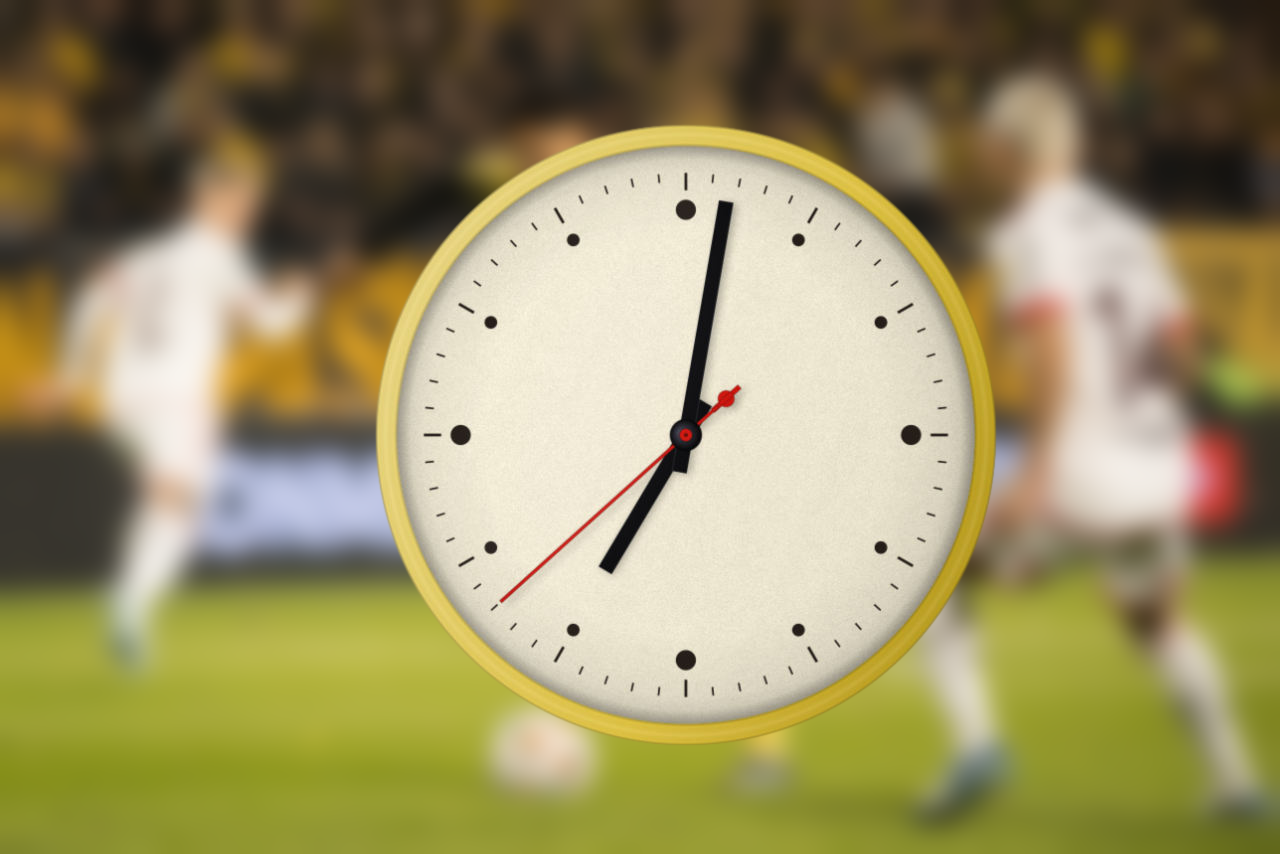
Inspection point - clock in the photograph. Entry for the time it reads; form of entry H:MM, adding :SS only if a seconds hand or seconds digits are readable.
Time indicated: 7:01:38
